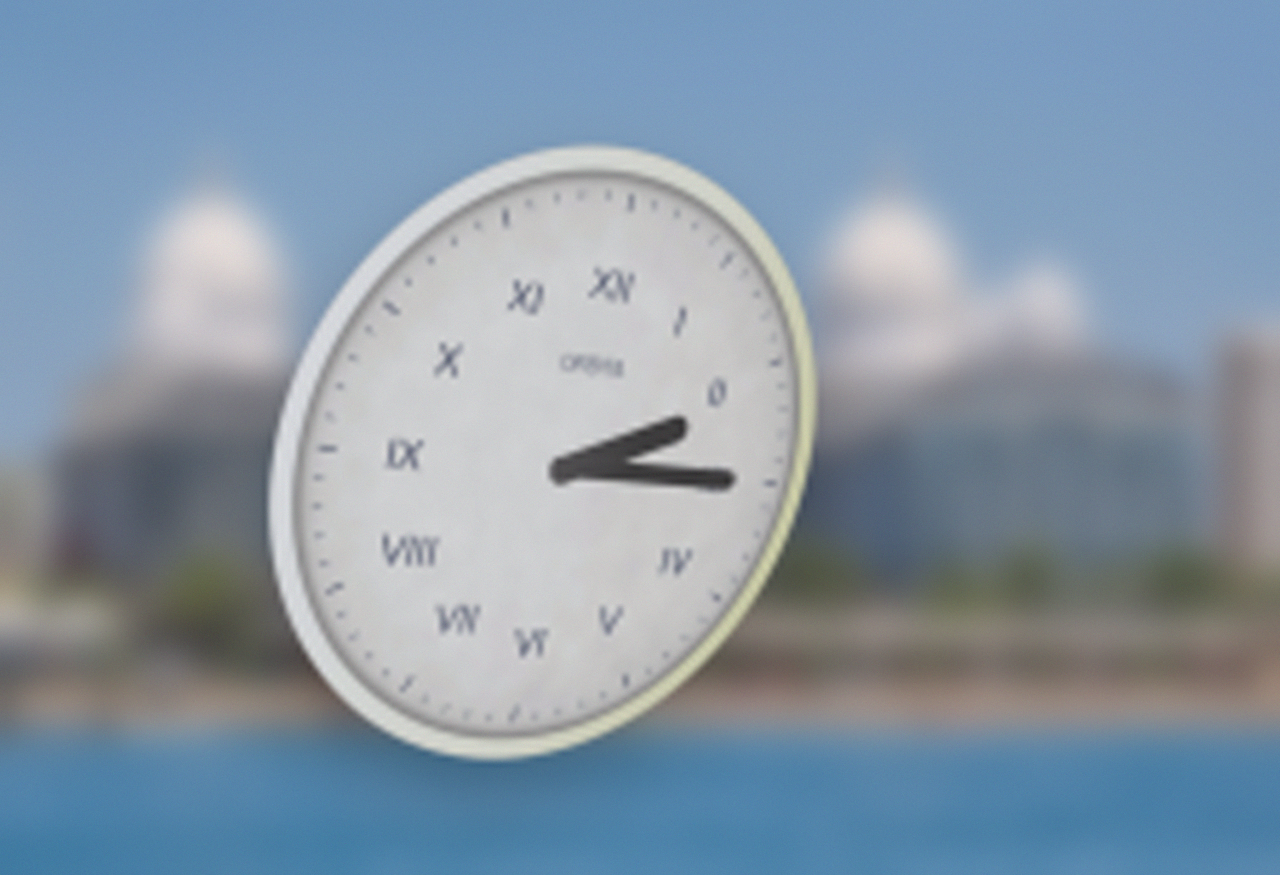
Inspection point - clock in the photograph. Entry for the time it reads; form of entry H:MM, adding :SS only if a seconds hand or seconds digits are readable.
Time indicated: 2:15
